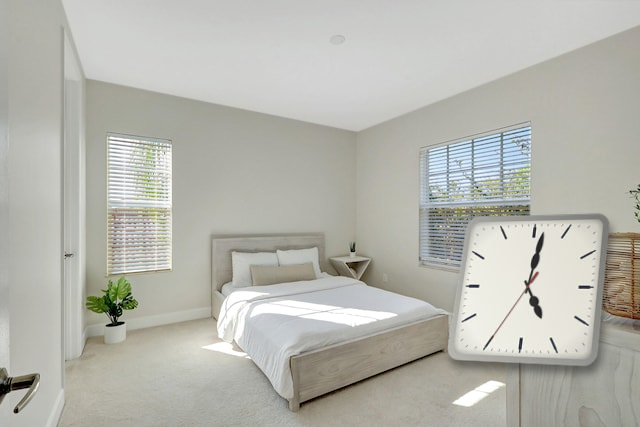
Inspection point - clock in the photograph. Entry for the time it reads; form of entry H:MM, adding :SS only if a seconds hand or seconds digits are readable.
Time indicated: 5:01:35
